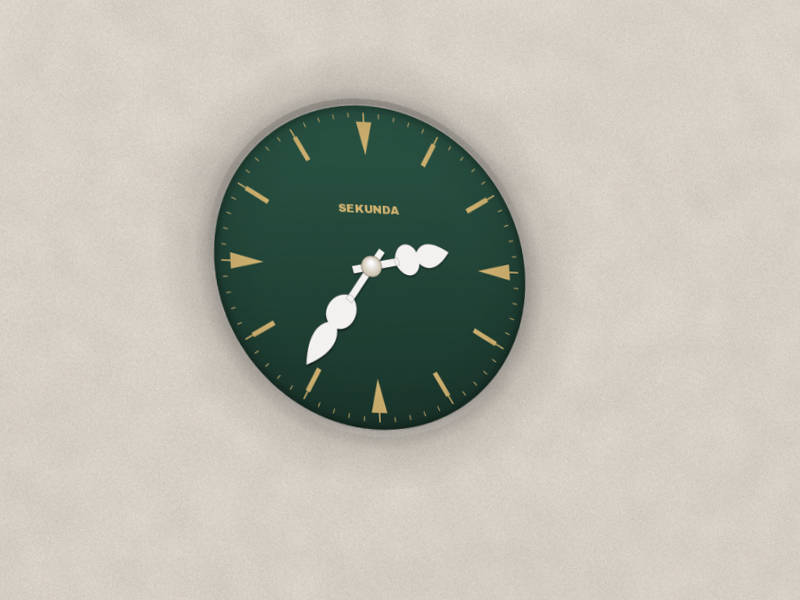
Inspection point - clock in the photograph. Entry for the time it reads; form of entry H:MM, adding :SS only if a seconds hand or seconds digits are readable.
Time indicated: 2:36
